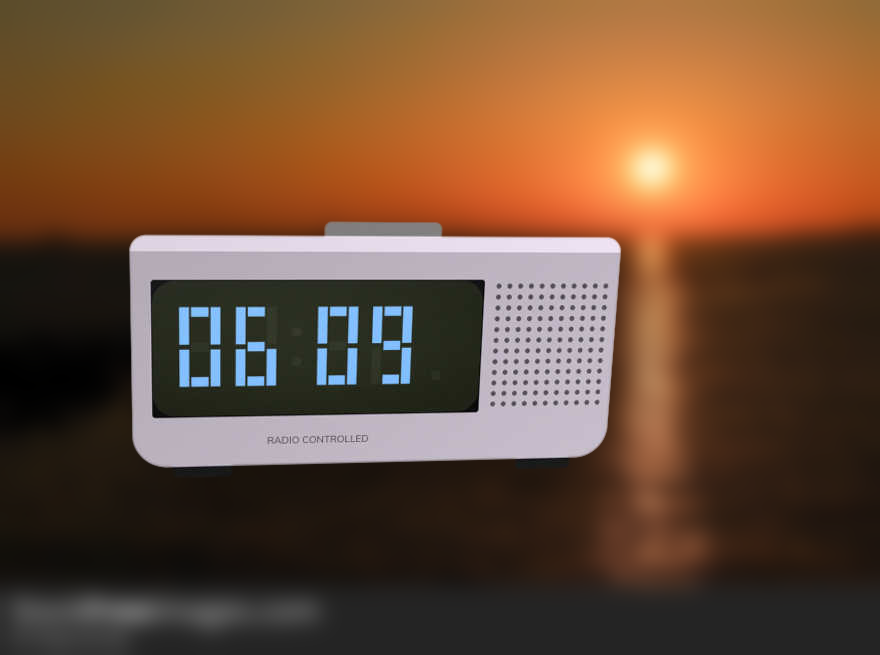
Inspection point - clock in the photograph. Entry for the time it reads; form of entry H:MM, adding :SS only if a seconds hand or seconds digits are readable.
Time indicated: 6:09
